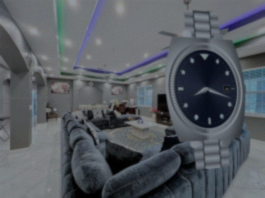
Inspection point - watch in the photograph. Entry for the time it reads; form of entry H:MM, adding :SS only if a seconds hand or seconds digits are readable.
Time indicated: 8:18
